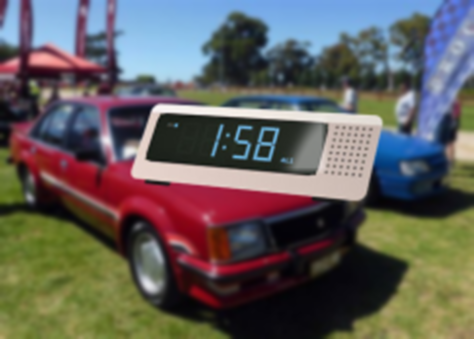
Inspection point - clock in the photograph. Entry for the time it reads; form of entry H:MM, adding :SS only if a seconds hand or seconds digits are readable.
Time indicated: 1:58
